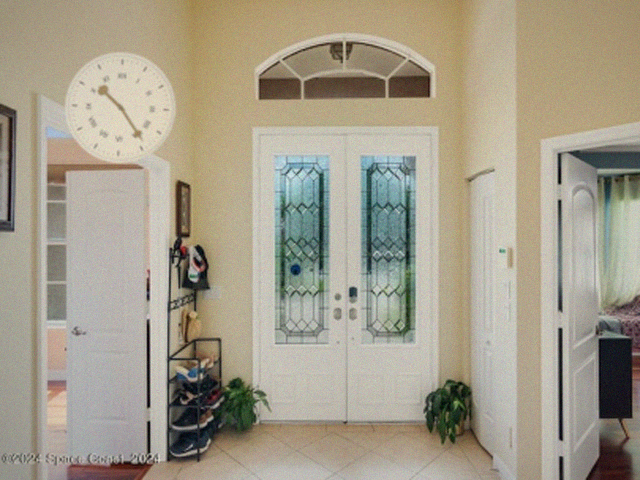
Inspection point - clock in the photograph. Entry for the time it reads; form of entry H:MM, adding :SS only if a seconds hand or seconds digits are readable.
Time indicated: 10:24
